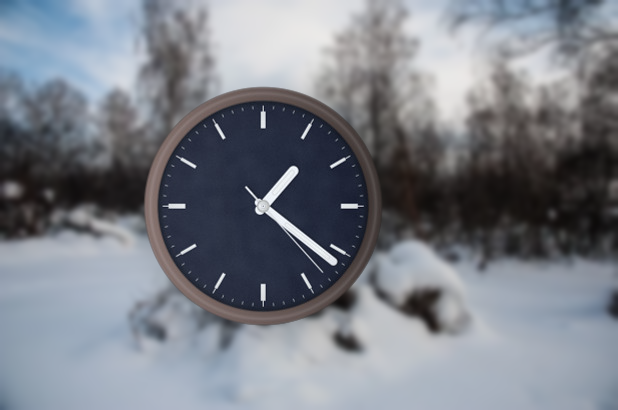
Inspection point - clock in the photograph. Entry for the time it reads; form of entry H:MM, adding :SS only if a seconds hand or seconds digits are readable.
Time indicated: 1:21:23
